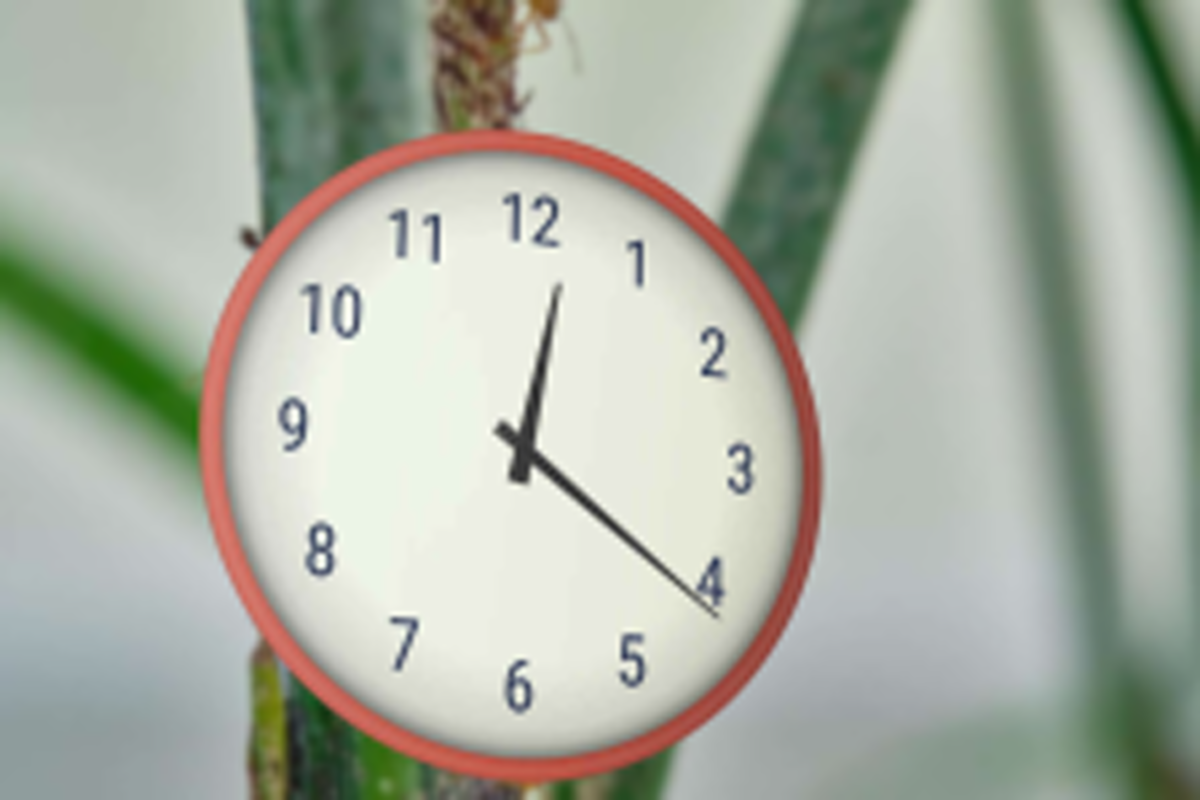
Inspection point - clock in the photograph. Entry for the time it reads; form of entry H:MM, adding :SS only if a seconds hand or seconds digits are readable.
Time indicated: 12:21
